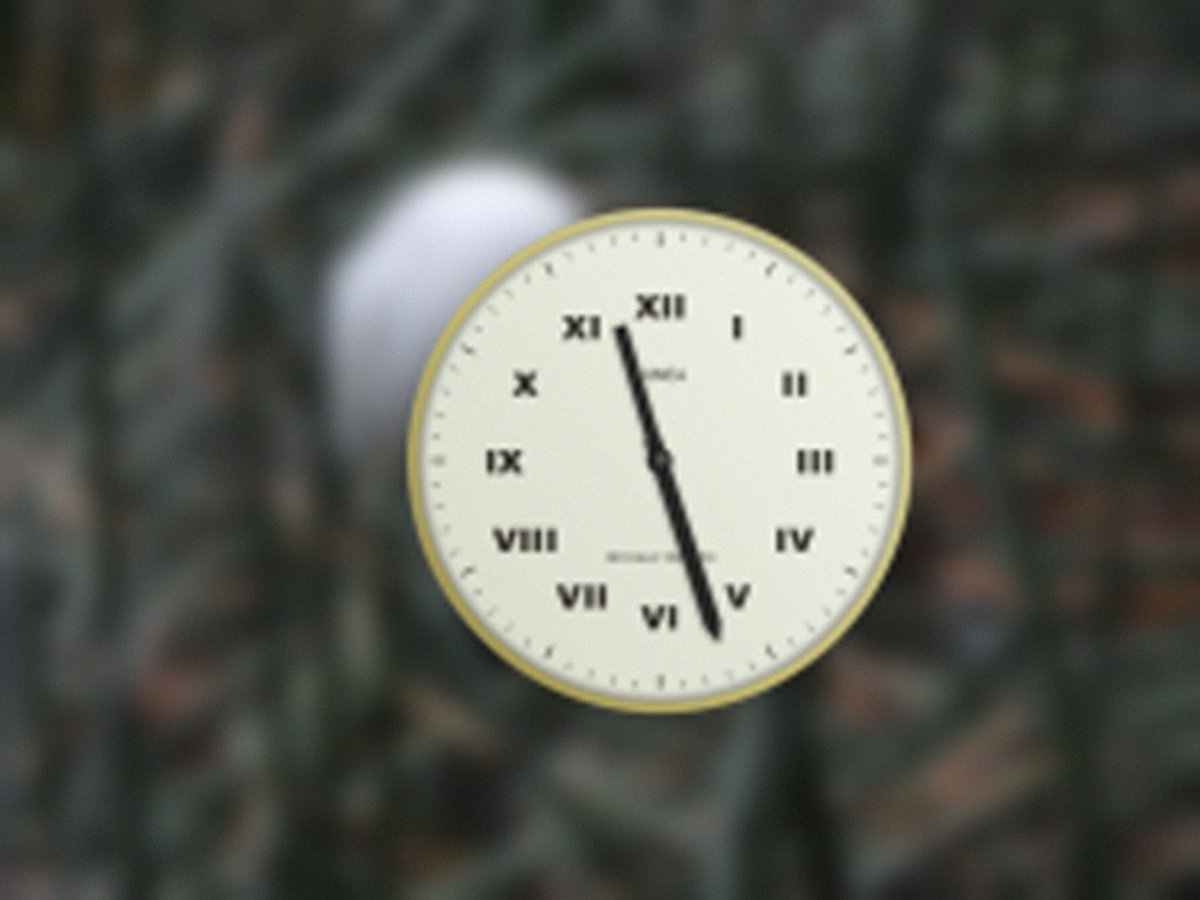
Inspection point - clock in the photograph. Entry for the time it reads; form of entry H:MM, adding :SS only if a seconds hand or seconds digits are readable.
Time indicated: 11:27
